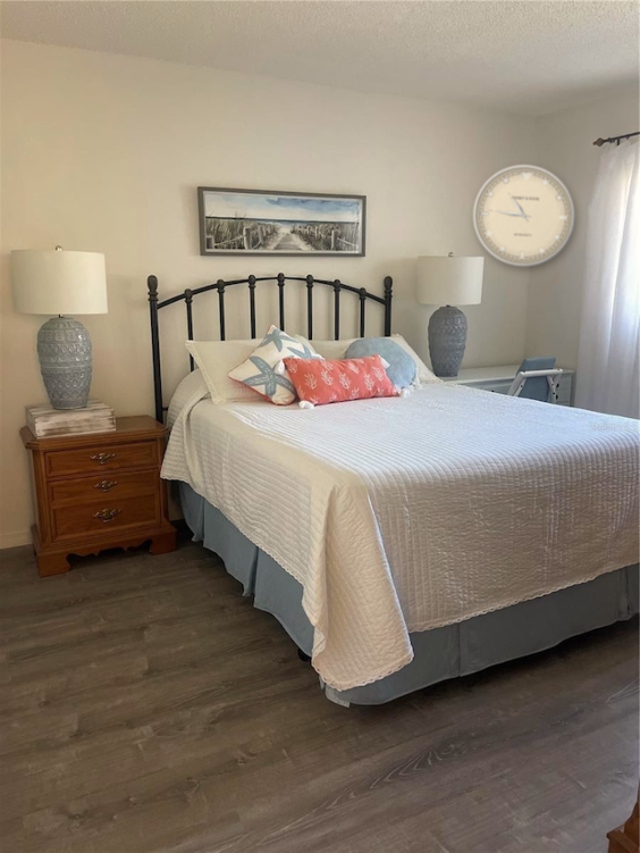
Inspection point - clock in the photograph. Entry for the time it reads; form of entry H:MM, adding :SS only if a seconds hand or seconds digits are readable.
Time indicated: 10:46
